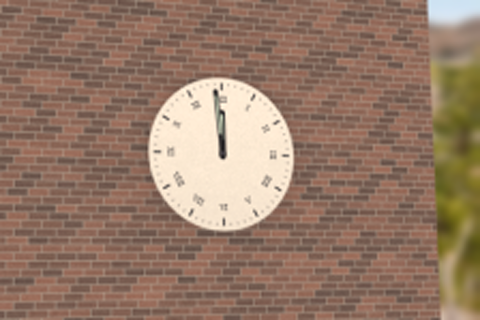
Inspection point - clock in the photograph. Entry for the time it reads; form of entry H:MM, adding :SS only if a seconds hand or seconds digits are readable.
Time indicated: 11:59
